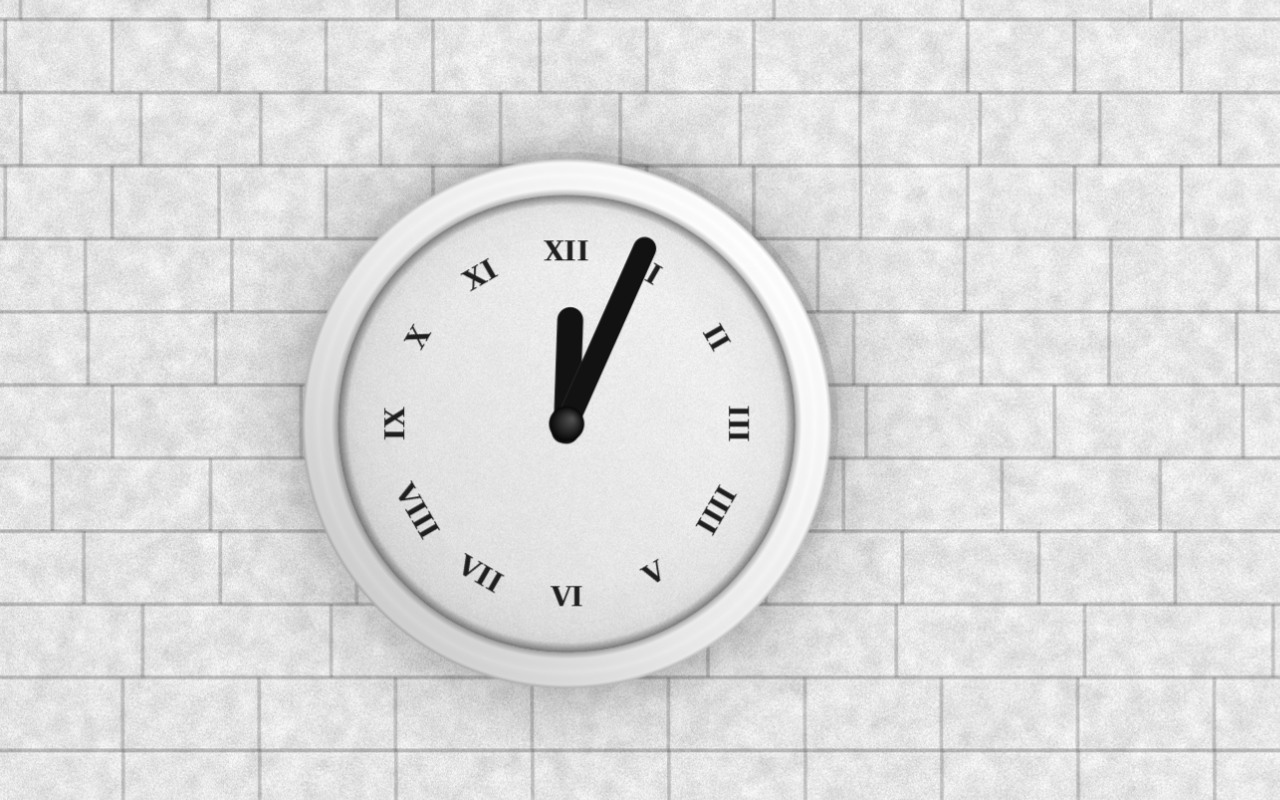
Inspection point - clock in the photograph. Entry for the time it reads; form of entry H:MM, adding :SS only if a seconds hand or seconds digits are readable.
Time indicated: 12:04
